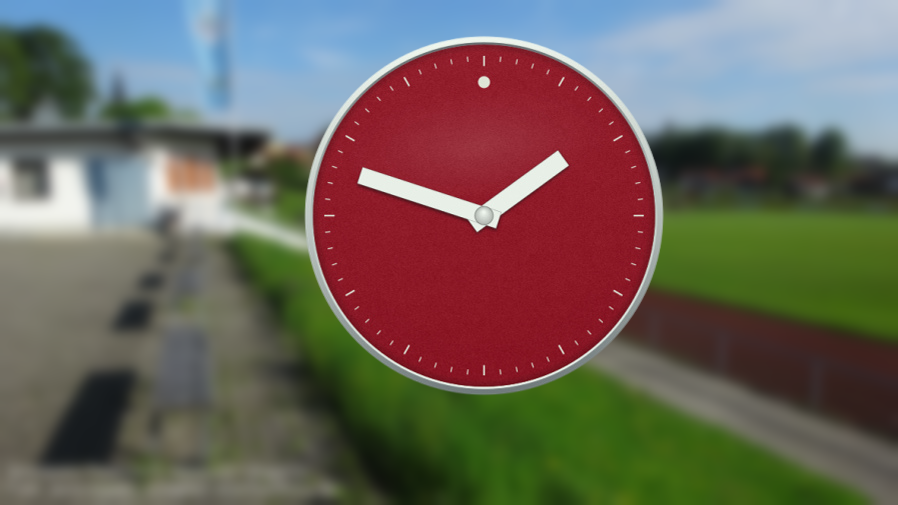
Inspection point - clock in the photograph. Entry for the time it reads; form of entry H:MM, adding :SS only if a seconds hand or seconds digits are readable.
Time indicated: 1:48
